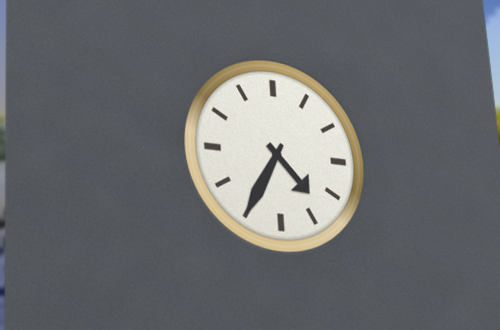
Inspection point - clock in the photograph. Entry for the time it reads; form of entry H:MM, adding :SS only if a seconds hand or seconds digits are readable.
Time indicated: 4:35
